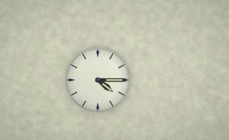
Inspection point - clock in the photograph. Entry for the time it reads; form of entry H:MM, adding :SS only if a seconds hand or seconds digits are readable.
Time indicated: 4:15
